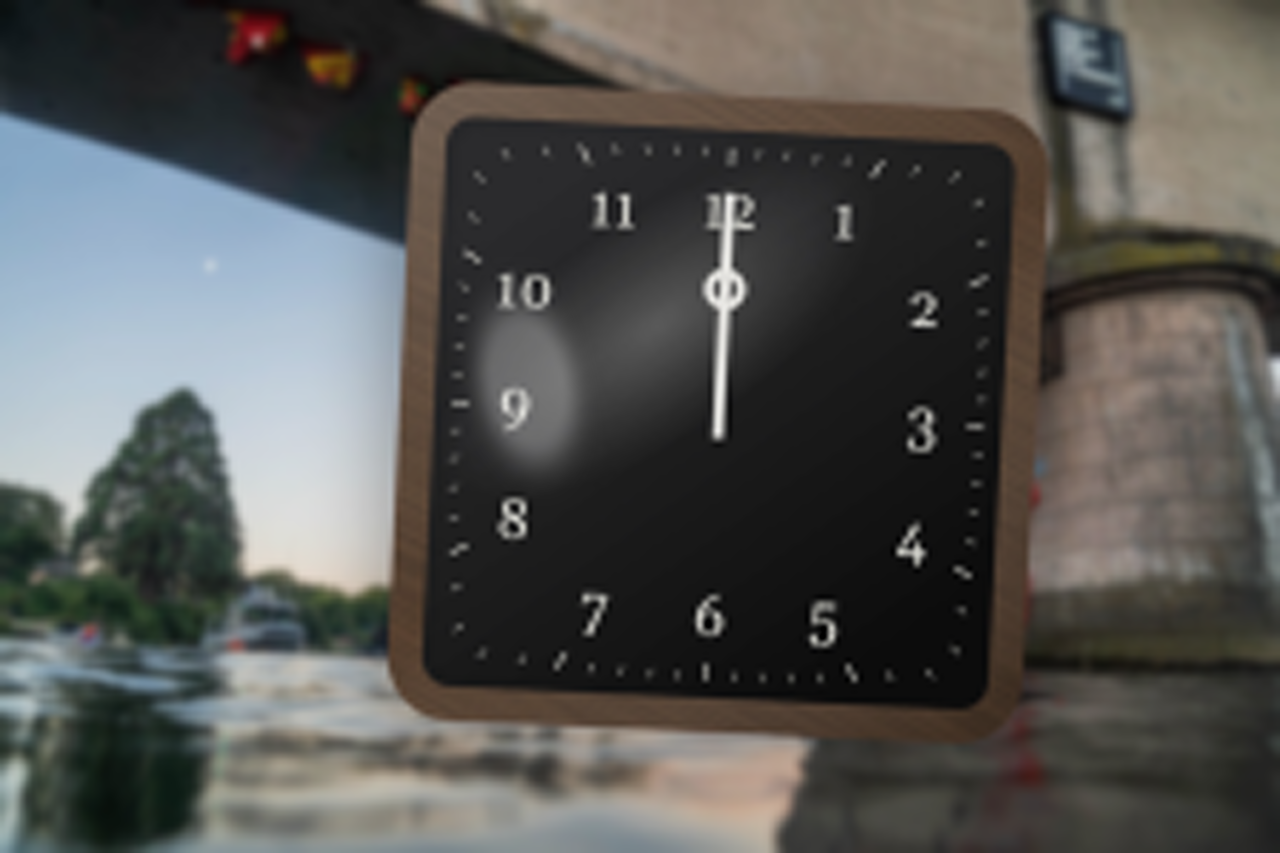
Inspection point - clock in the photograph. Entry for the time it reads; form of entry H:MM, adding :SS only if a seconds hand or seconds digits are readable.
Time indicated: 12:00
